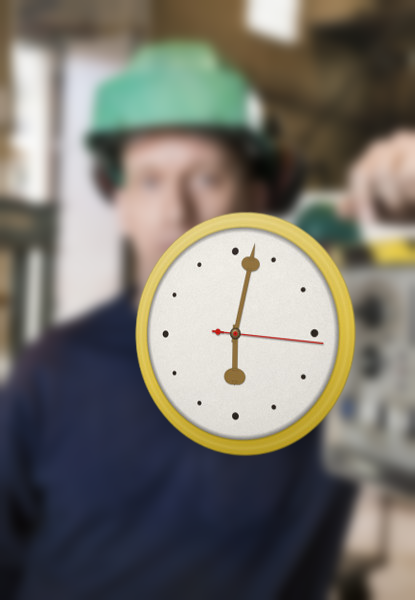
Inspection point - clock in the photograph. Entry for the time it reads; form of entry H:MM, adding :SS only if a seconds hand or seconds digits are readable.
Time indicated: 6:02:16
